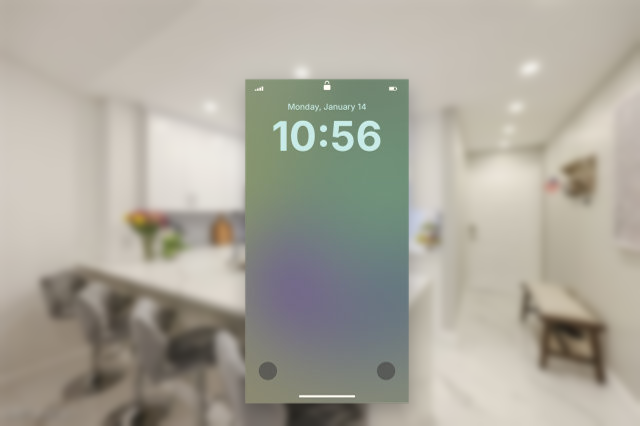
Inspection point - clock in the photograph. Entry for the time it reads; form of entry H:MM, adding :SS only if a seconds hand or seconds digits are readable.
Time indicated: 10:56
